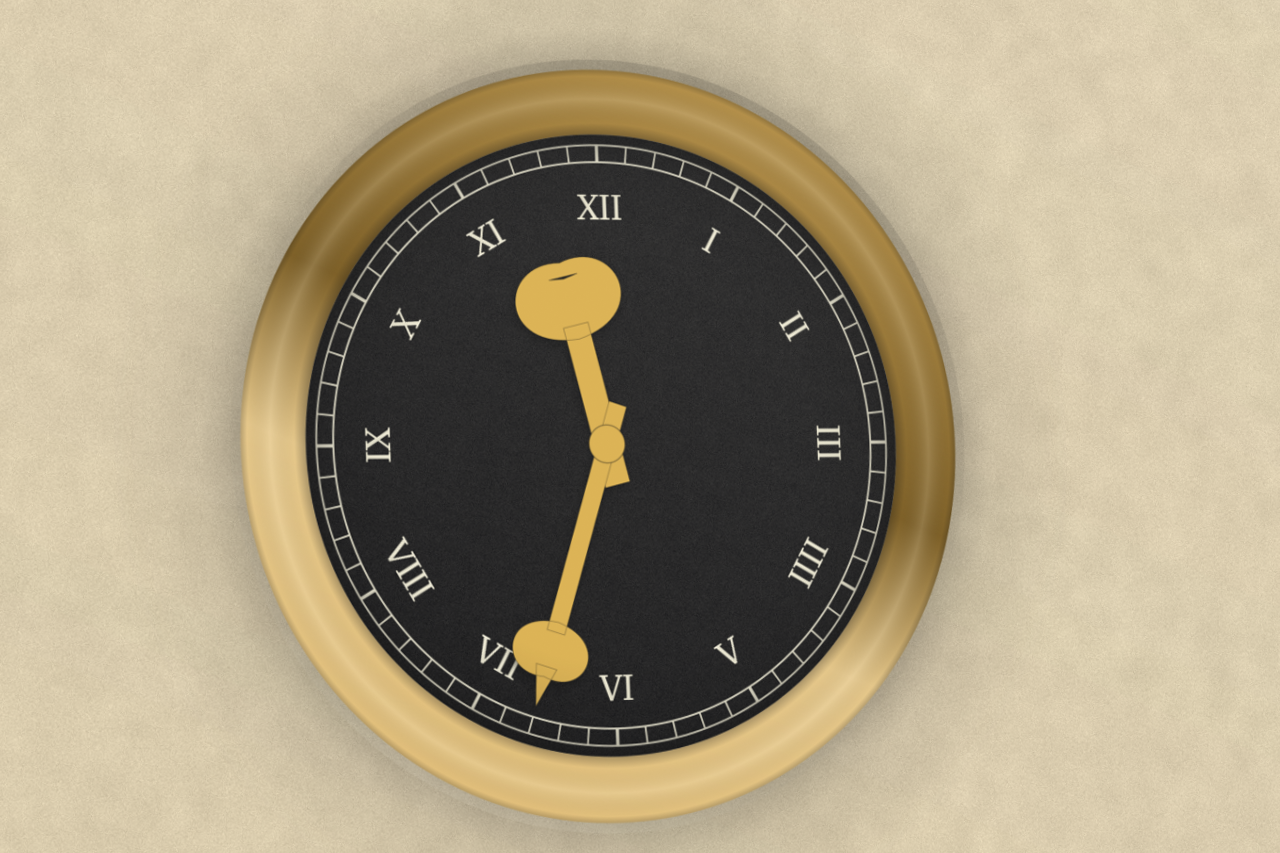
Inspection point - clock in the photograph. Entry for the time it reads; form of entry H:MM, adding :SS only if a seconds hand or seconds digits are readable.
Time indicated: 11:33
